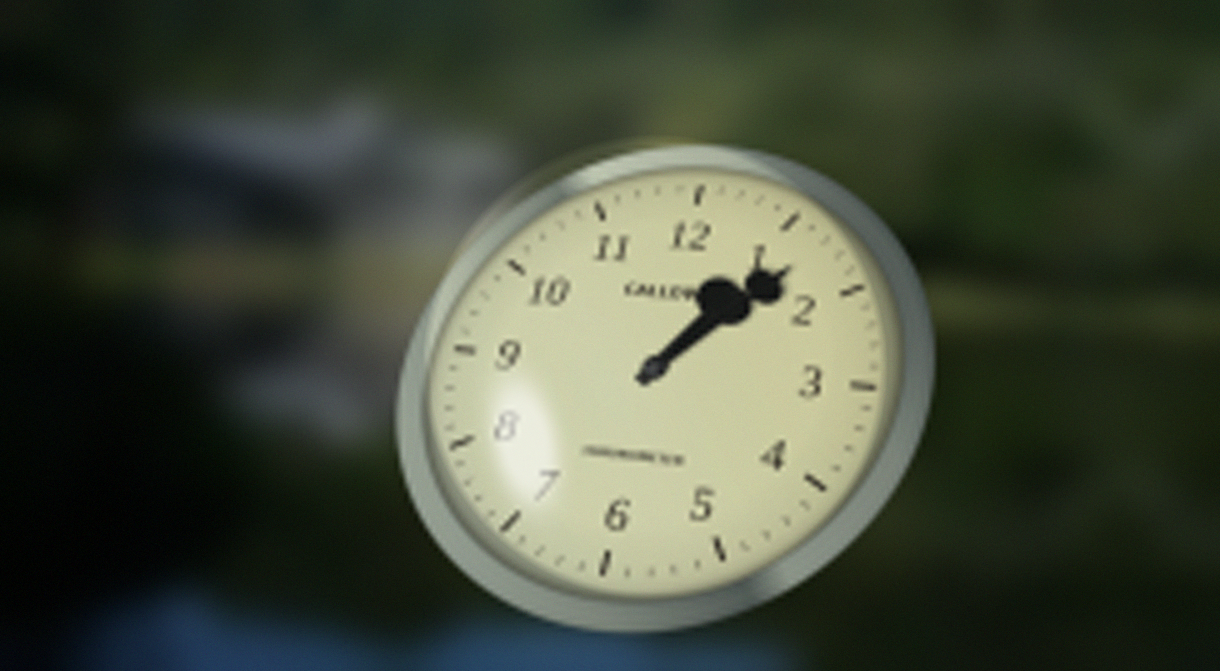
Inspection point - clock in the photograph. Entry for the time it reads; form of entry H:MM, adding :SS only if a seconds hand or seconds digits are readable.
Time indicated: 1:07
